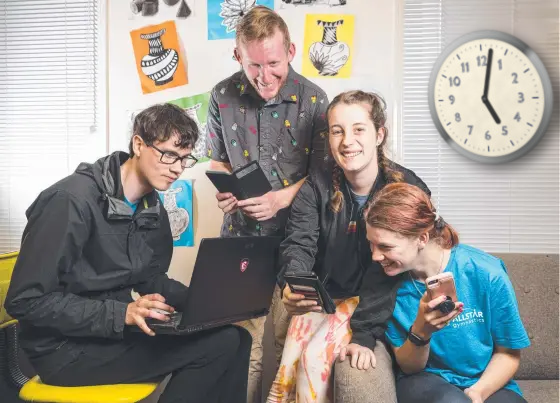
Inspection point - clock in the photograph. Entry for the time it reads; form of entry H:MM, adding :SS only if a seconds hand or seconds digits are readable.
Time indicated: 5:02
